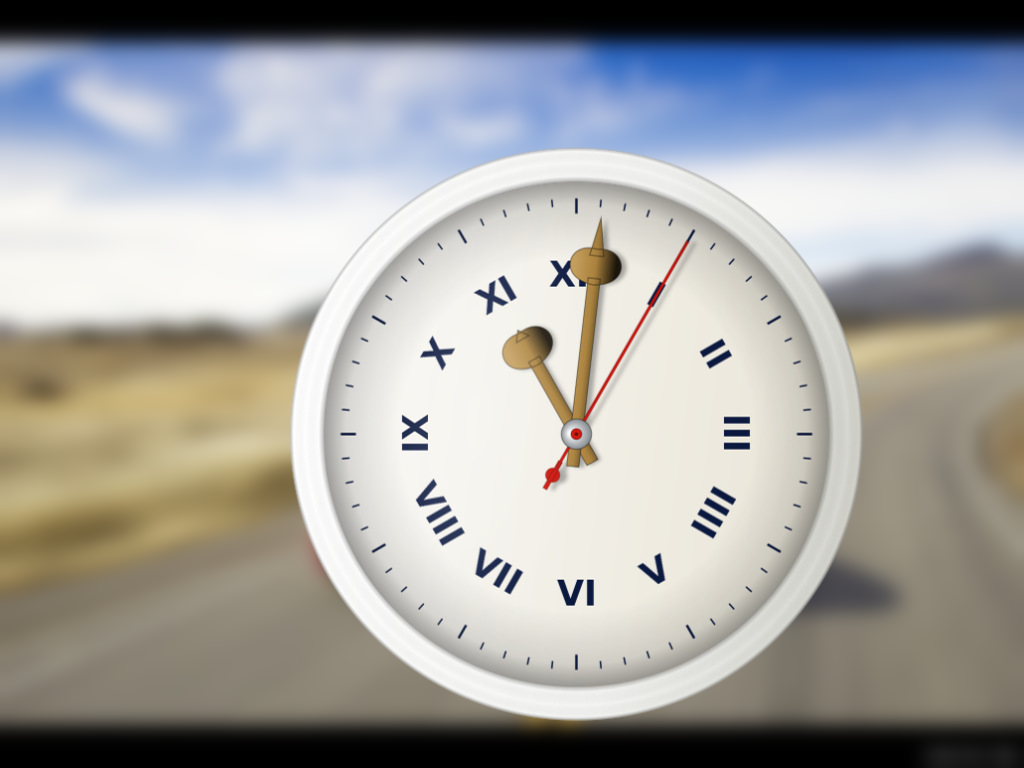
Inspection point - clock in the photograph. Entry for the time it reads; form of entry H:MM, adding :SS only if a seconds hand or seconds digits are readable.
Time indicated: 11:01:05
